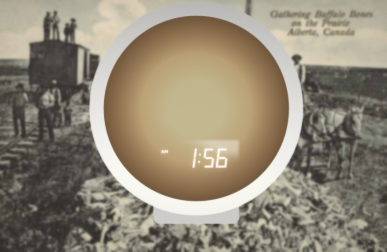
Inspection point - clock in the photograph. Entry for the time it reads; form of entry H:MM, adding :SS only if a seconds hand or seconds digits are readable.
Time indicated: 1:56
